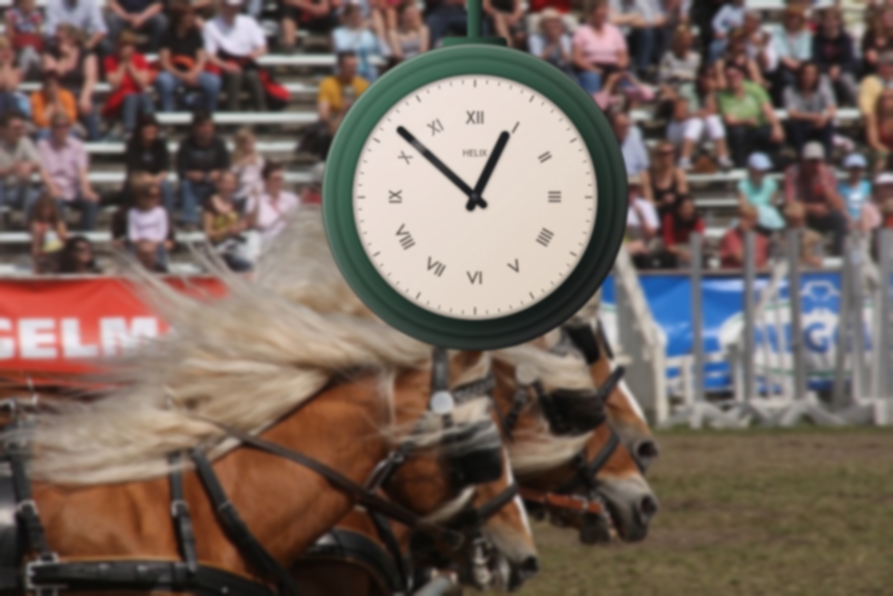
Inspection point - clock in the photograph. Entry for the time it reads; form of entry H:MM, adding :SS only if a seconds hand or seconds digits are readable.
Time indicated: 12:52
